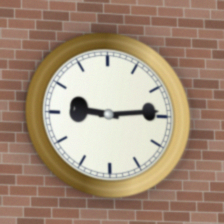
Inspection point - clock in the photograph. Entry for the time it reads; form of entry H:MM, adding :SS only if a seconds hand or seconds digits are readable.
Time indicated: 9:14
